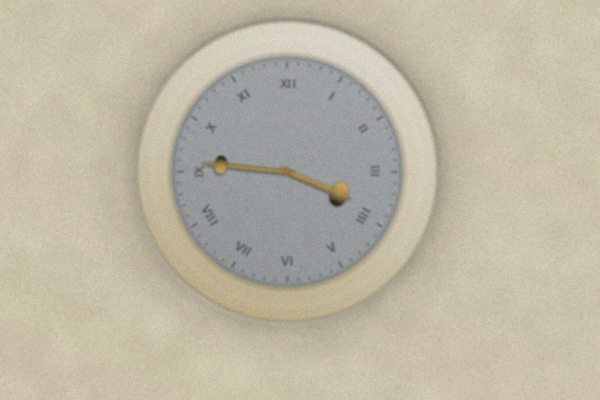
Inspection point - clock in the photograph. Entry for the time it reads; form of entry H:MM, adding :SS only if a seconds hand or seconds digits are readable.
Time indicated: 3:46
